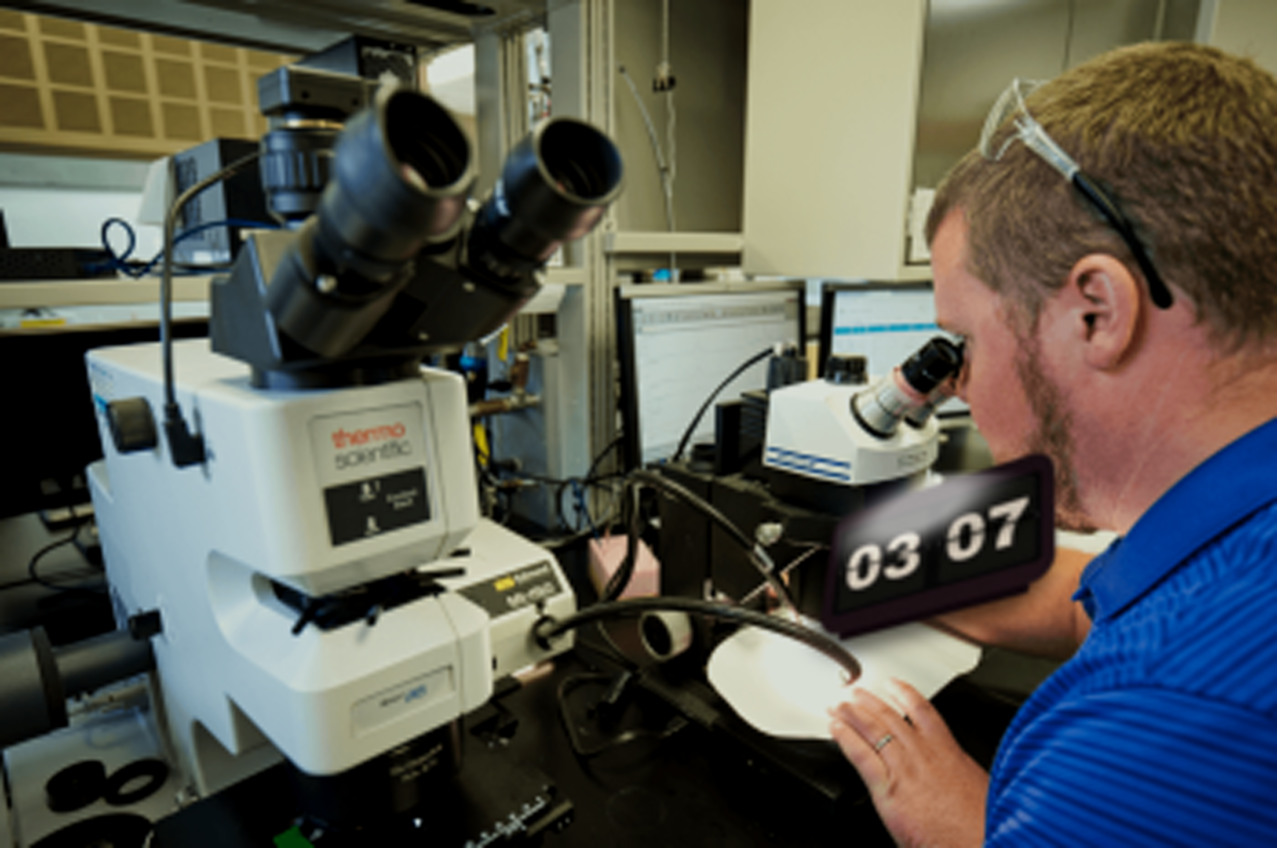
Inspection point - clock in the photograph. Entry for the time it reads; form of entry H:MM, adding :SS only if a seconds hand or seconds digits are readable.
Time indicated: 3:07
